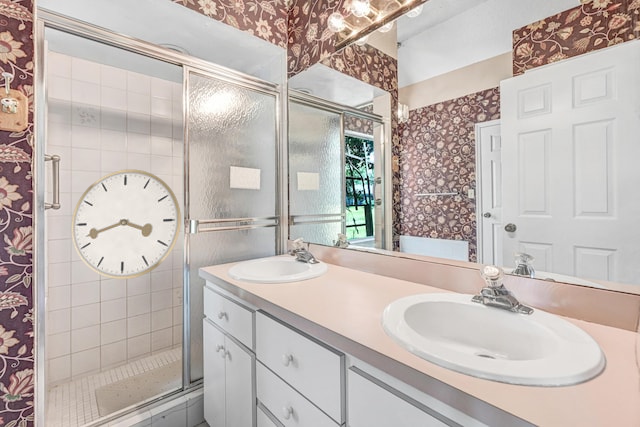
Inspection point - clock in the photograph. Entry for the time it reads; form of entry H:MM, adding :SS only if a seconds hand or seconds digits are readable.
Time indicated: 3:42
